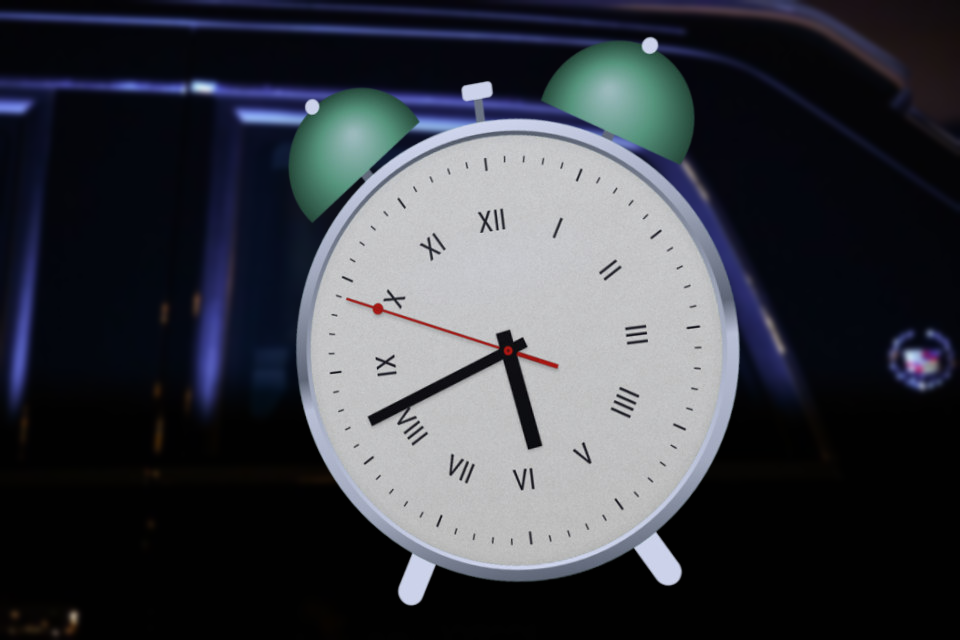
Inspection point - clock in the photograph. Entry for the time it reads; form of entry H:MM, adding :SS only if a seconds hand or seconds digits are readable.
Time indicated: 5:41:49
